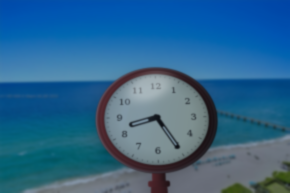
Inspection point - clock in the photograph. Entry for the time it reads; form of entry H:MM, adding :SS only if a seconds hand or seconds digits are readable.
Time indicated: 8:25
